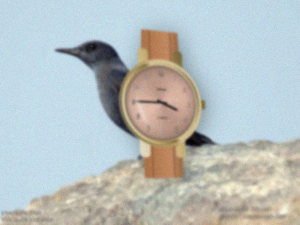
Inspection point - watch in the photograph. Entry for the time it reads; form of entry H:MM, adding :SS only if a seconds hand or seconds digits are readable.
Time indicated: 3:45
